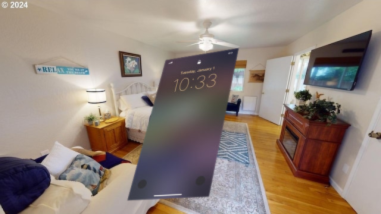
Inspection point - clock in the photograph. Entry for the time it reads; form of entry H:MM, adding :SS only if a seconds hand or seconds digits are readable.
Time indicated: 10:33
